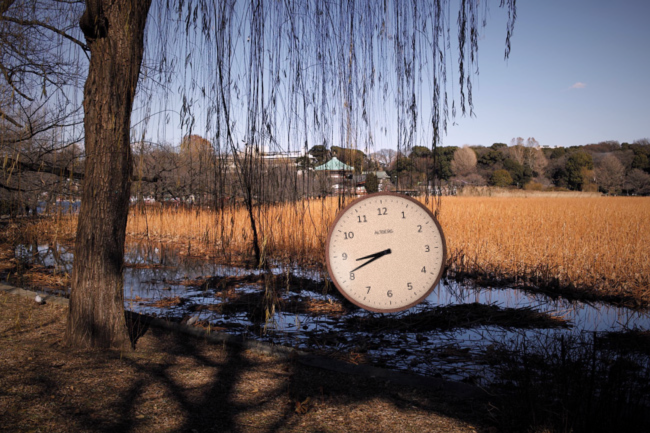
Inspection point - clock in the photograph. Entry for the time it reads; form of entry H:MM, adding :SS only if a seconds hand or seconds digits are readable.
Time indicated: 8:41
